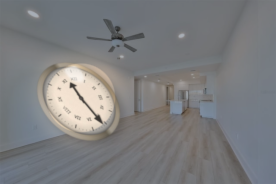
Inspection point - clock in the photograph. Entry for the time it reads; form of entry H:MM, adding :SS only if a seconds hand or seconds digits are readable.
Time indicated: 11:26
